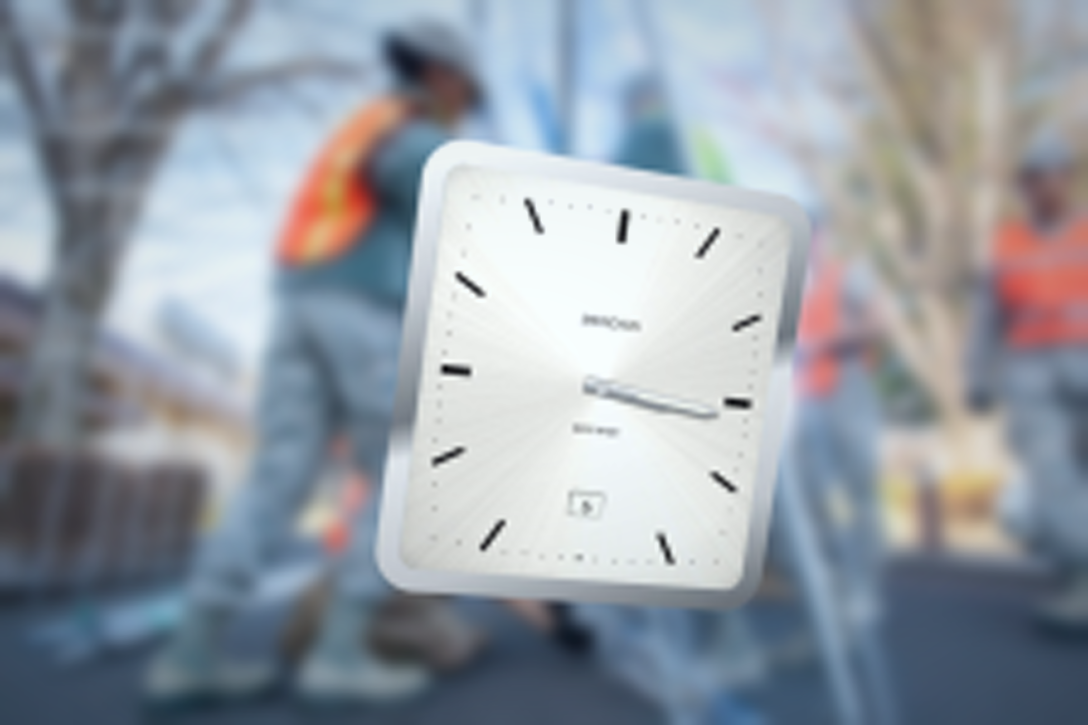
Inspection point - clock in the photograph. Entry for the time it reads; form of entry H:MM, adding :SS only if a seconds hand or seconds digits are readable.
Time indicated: 3:16
